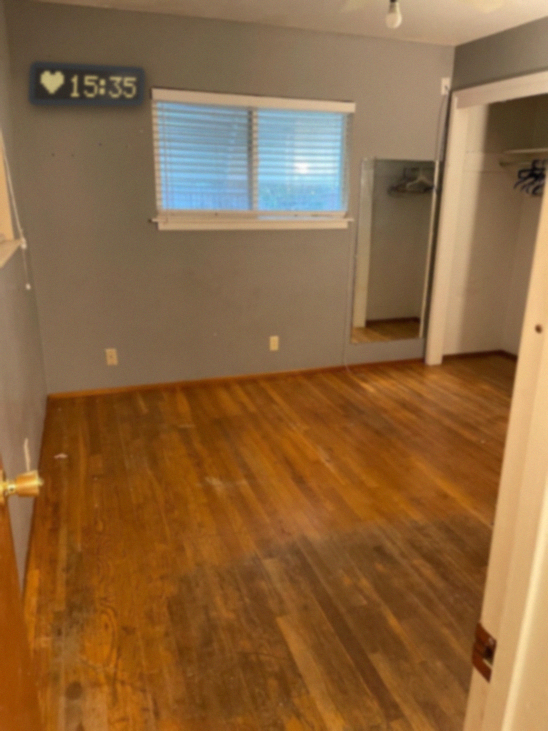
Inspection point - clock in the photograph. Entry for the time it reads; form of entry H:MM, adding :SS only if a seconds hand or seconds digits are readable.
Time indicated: 15:35
